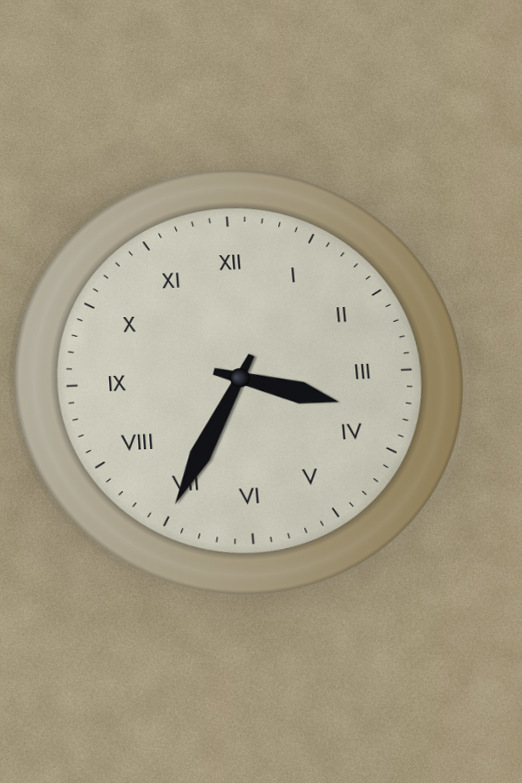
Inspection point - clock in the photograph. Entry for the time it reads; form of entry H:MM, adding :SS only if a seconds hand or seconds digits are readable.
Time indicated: 3:35
